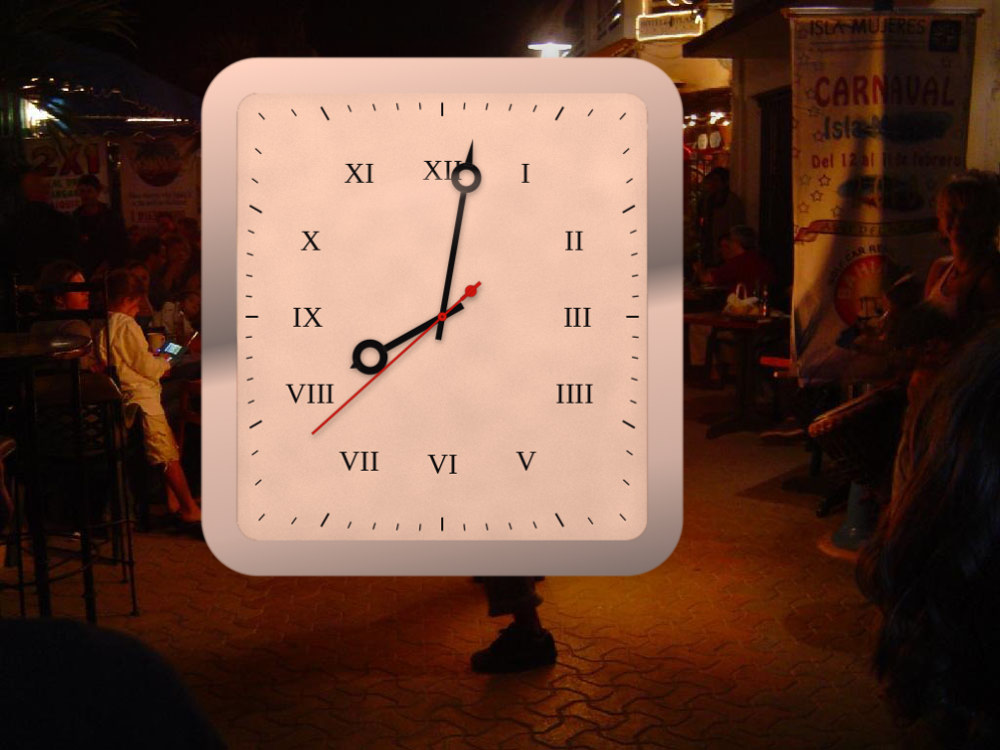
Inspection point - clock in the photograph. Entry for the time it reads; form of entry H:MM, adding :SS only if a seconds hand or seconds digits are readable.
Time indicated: 8:01:38
